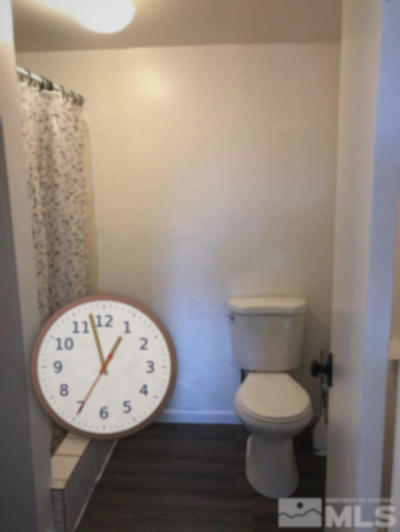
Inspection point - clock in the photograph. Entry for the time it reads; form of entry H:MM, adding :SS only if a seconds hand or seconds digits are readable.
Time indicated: 12:57:35
